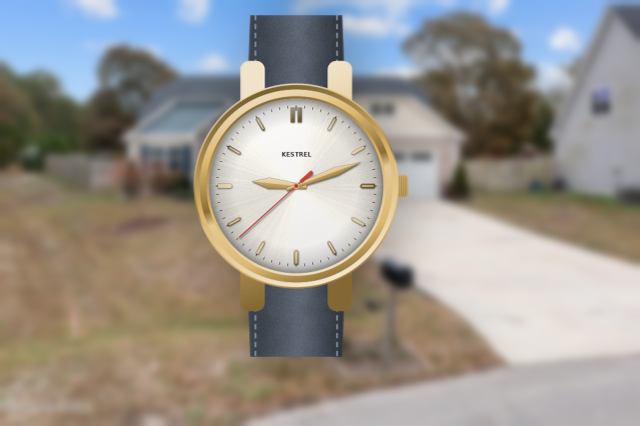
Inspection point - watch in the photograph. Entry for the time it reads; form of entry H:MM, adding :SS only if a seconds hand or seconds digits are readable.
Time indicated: 9:11:38
